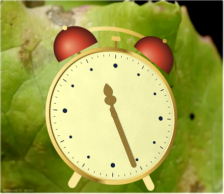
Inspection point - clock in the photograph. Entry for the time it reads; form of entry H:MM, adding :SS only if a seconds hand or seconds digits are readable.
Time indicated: 11:26
